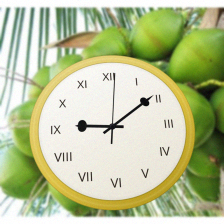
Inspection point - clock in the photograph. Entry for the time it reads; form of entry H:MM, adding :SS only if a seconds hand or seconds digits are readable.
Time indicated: 9:09:01
